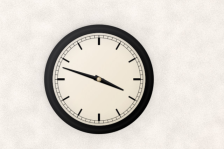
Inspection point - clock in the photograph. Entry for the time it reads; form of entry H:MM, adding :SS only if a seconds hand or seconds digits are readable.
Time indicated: 3:48
